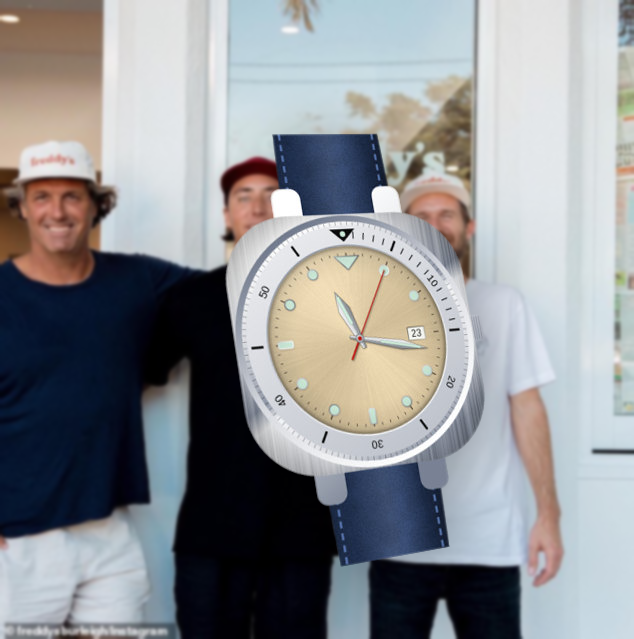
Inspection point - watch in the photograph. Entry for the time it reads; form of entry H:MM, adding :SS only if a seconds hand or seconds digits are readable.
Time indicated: 11:17:05
